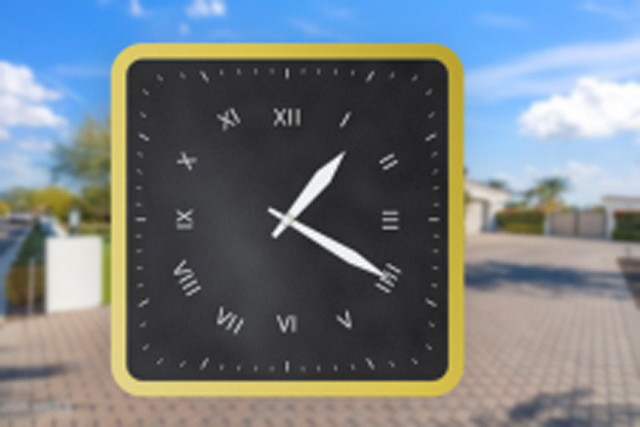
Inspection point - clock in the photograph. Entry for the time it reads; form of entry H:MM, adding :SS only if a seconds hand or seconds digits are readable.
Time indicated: 1:20
